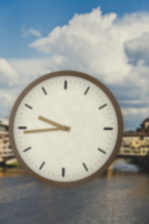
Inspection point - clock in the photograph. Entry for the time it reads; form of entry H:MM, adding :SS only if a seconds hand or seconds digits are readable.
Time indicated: 9:44
